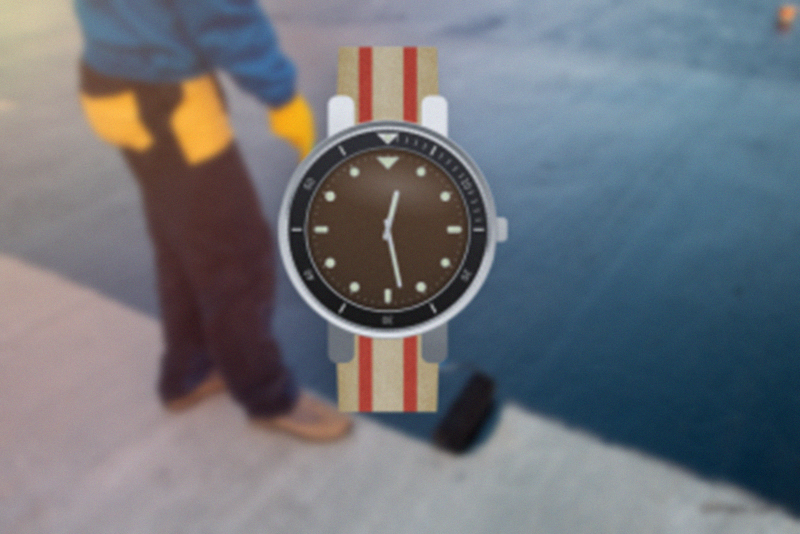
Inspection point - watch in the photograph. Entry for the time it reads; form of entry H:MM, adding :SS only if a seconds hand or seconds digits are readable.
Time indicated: 12:28
